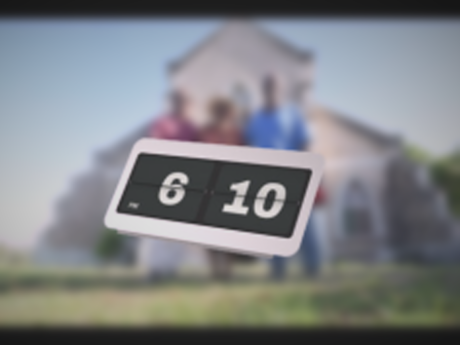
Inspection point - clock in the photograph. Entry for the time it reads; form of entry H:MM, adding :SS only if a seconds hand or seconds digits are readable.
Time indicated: 6:10
